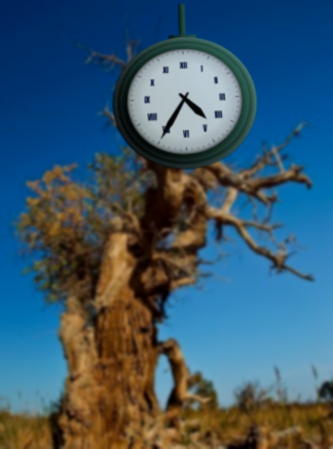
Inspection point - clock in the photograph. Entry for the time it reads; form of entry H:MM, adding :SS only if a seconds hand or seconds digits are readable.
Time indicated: 4:35
